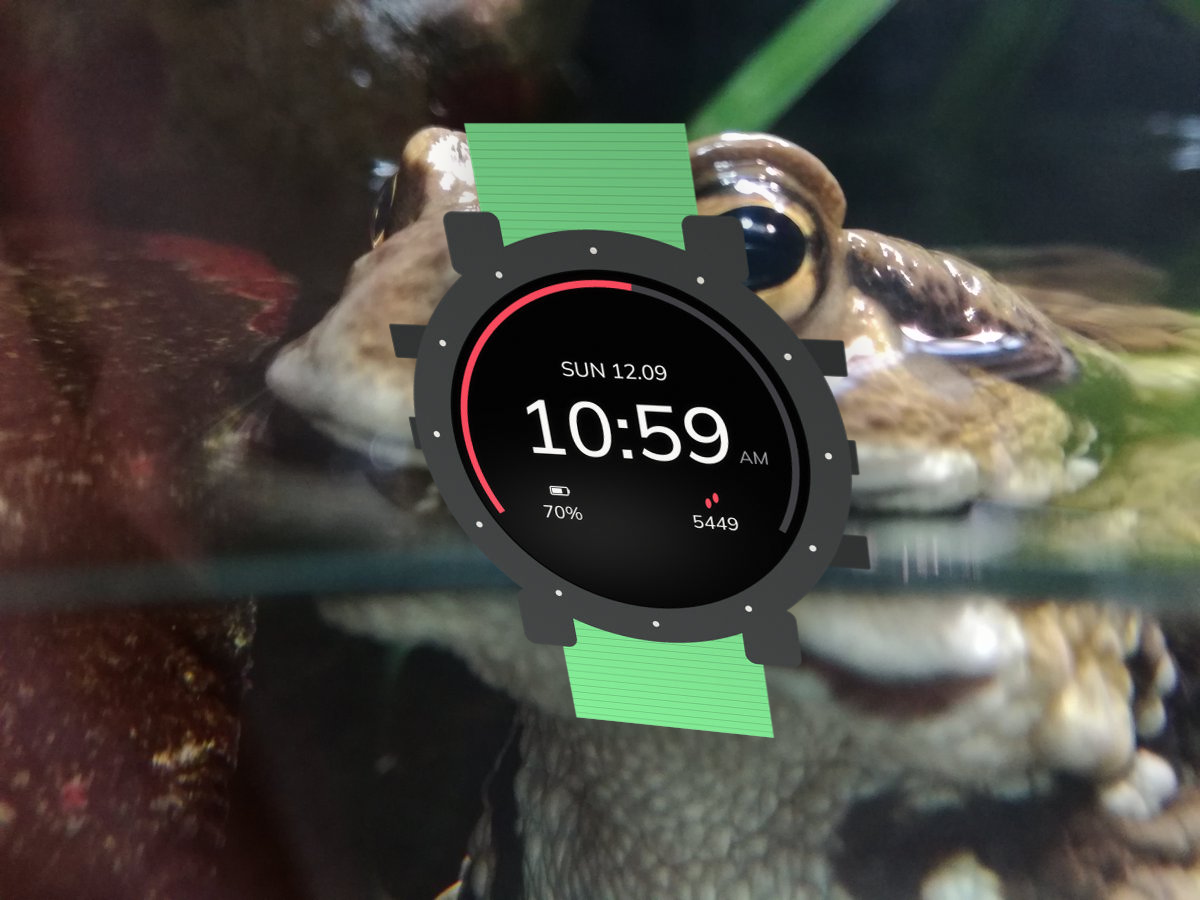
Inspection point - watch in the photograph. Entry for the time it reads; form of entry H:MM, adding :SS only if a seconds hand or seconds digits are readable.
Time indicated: 10:59
